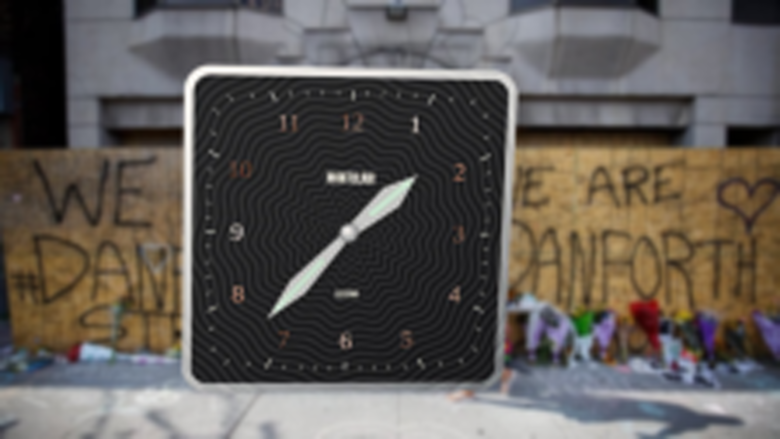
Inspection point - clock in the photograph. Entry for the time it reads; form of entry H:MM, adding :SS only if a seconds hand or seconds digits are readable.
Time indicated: 1:37
